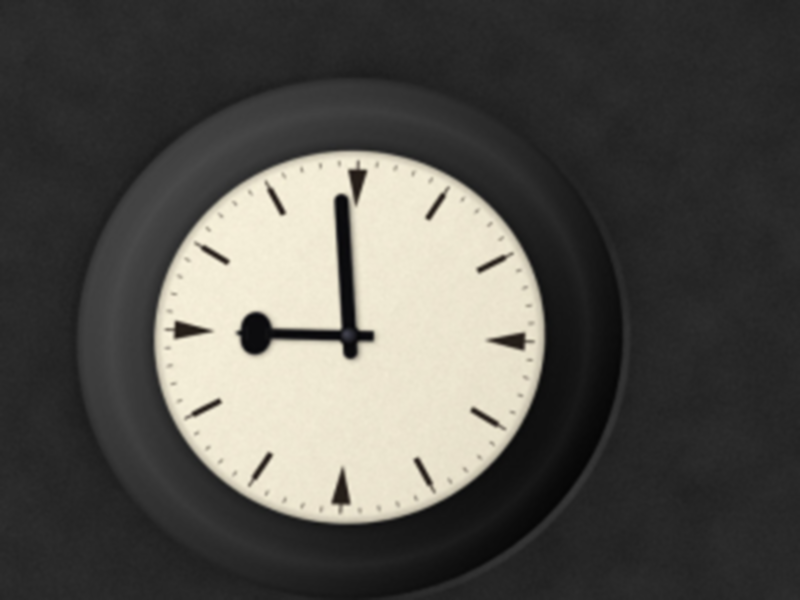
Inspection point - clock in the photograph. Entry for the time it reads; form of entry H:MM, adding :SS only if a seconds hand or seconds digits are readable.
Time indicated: 8:59
